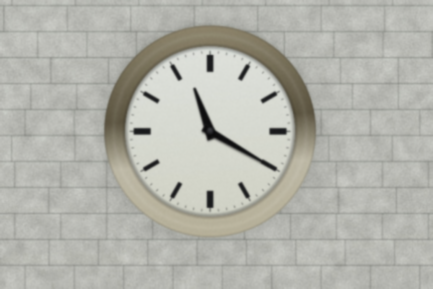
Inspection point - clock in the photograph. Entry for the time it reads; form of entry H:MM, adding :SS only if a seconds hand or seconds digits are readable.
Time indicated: 11:20
